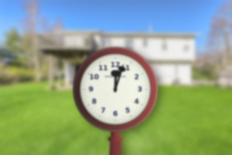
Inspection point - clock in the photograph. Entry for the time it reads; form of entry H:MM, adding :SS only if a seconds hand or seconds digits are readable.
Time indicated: 12:03
